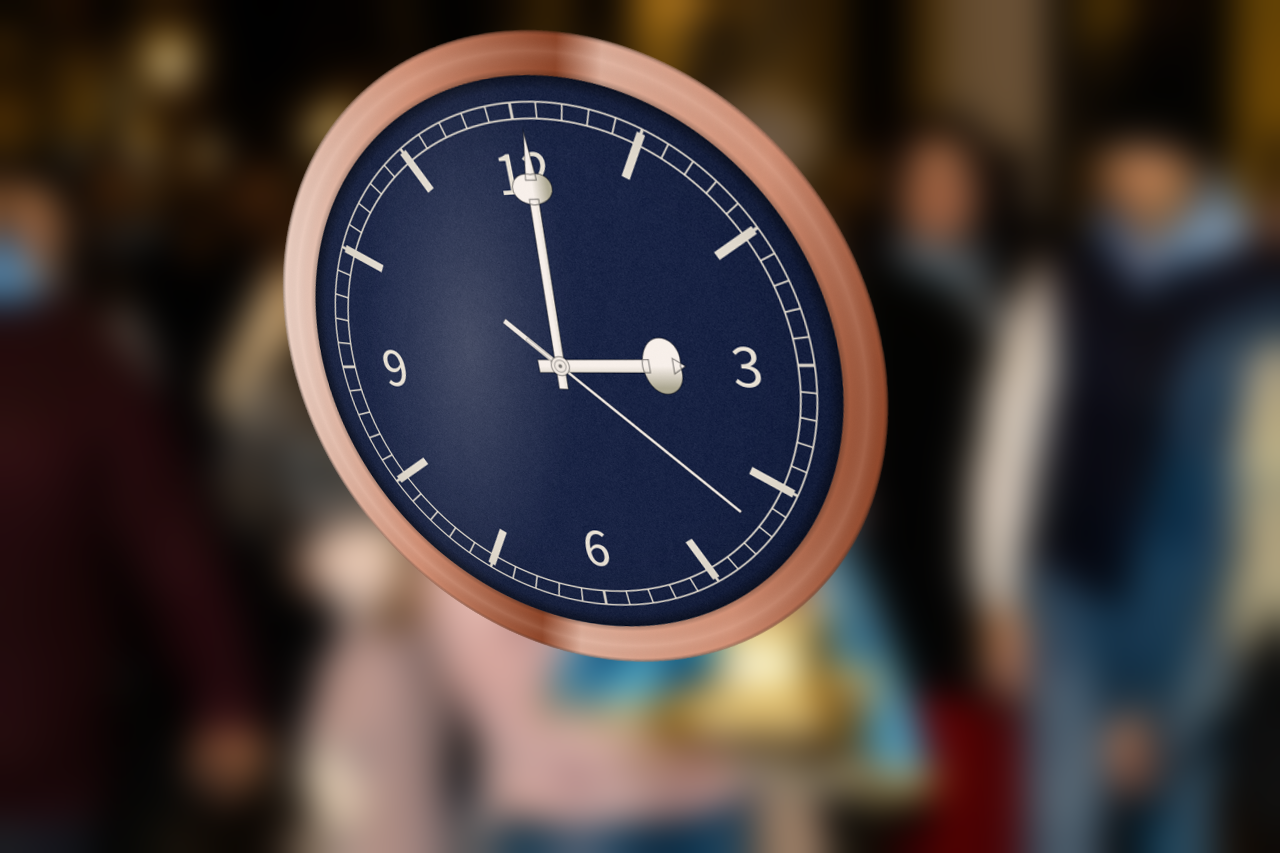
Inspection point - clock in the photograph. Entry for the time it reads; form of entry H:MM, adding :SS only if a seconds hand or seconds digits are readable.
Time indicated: 3:00:22
